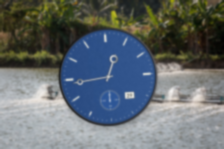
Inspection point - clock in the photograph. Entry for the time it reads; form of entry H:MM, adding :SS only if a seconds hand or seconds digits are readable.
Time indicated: 12:44
